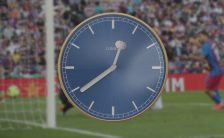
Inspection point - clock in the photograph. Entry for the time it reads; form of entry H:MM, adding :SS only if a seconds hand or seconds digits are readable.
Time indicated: 12:39
